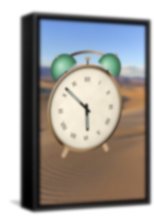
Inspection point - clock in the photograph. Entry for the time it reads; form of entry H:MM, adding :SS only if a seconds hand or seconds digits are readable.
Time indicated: 5:52
